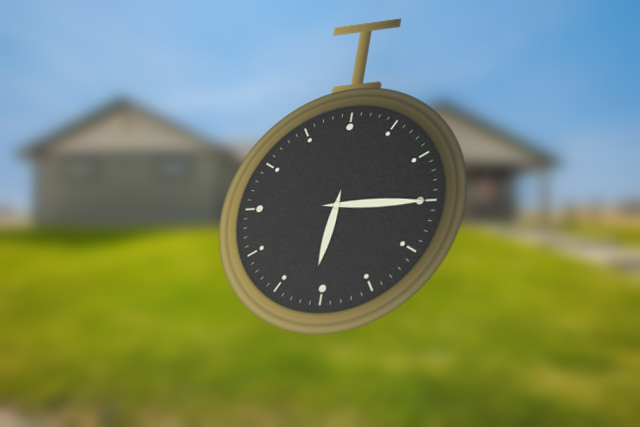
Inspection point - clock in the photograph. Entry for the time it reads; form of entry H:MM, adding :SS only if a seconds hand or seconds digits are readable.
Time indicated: 6:15
